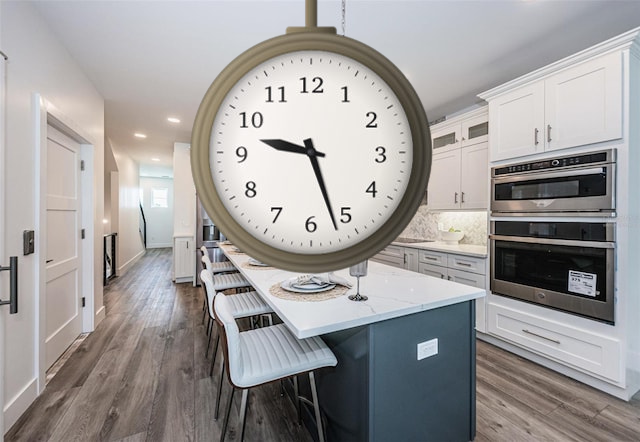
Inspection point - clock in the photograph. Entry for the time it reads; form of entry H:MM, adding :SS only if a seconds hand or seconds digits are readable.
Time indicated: 9:27
